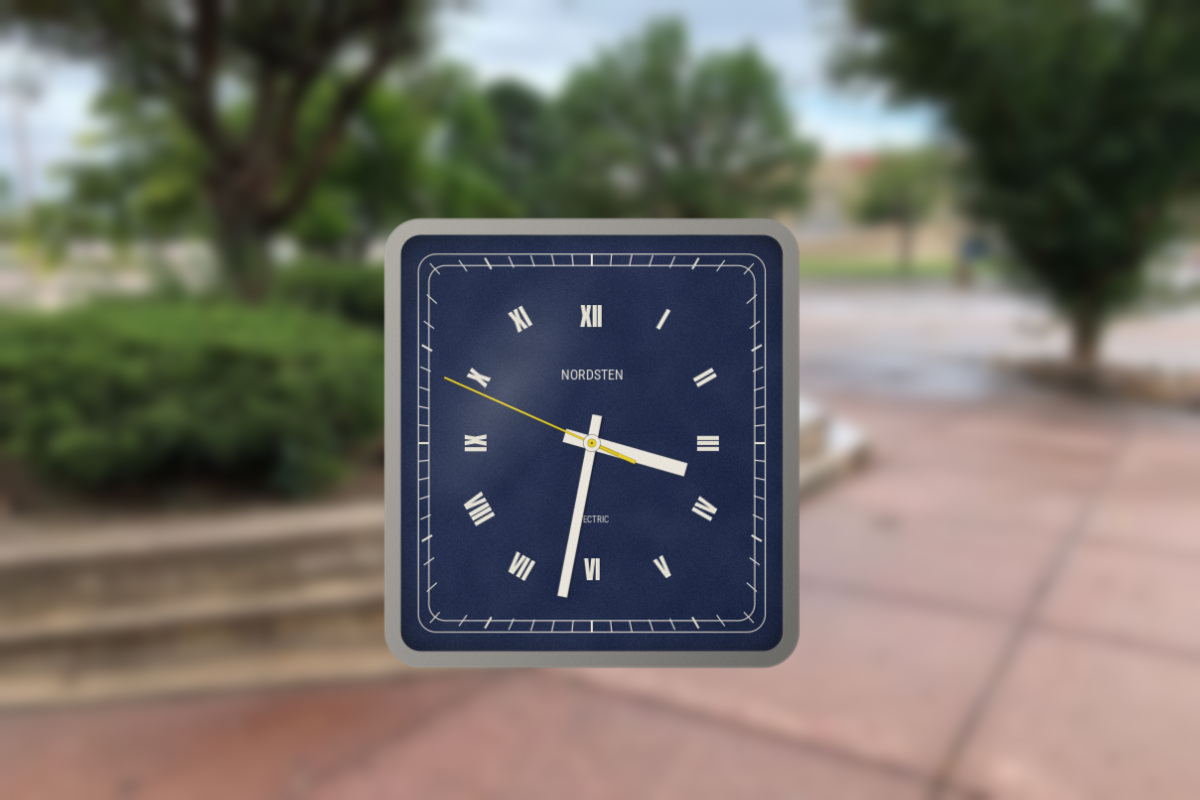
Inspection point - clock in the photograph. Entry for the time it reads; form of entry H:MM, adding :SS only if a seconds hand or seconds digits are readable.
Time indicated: 3:31:49
